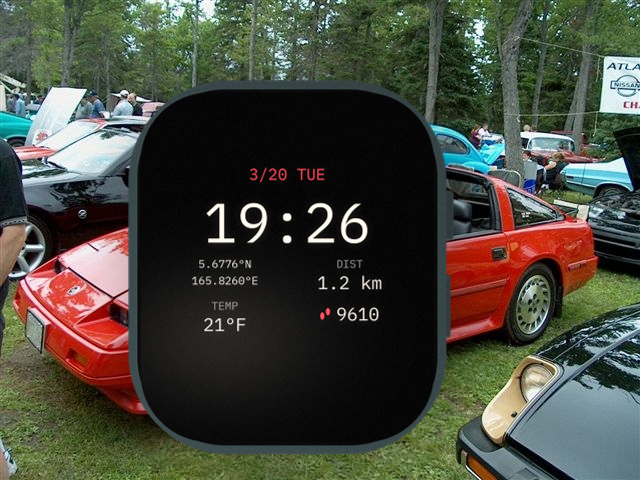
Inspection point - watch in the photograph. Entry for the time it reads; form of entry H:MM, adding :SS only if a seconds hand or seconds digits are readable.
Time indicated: 19:26
